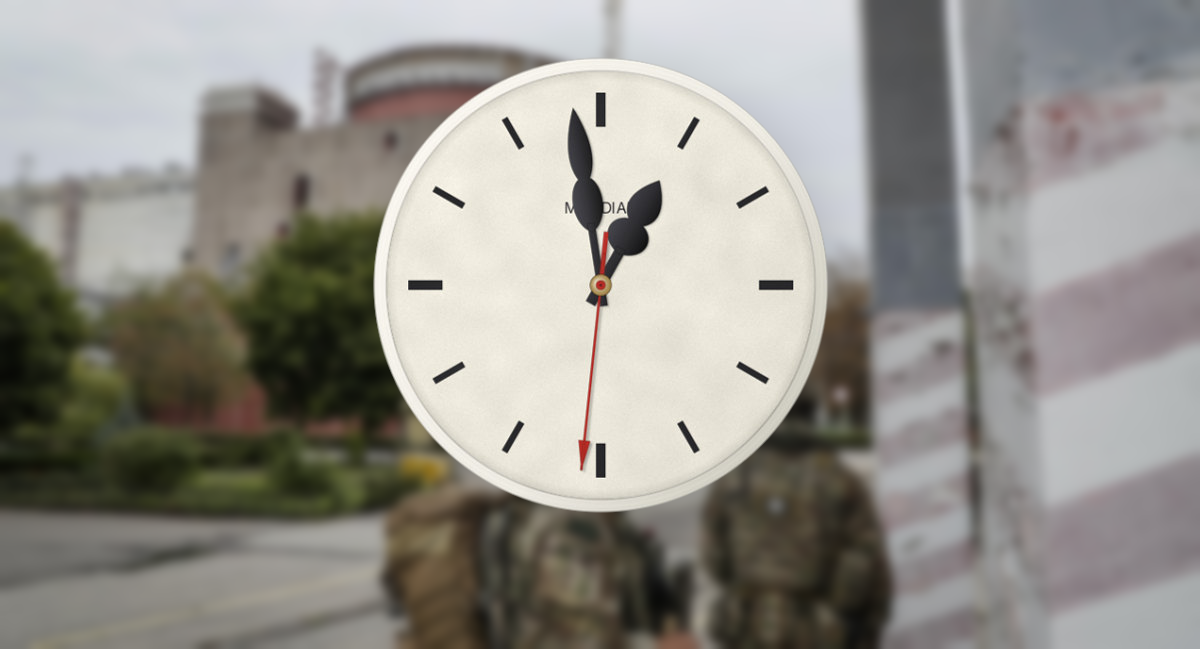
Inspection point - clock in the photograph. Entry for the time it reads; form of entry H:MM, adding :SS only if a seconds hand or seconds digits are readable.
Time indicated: 12:58:31
